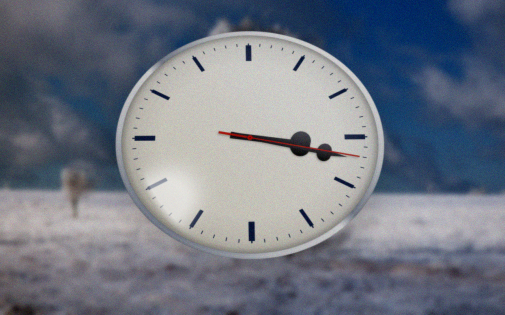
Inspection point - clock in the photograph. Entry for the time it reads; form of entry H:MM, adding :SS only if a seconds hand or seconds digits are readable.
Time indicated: 3:17:17
